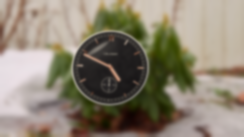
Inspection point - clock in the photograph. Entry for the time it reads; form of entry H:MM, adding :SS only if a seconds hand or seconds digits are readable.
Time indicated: 4:49
